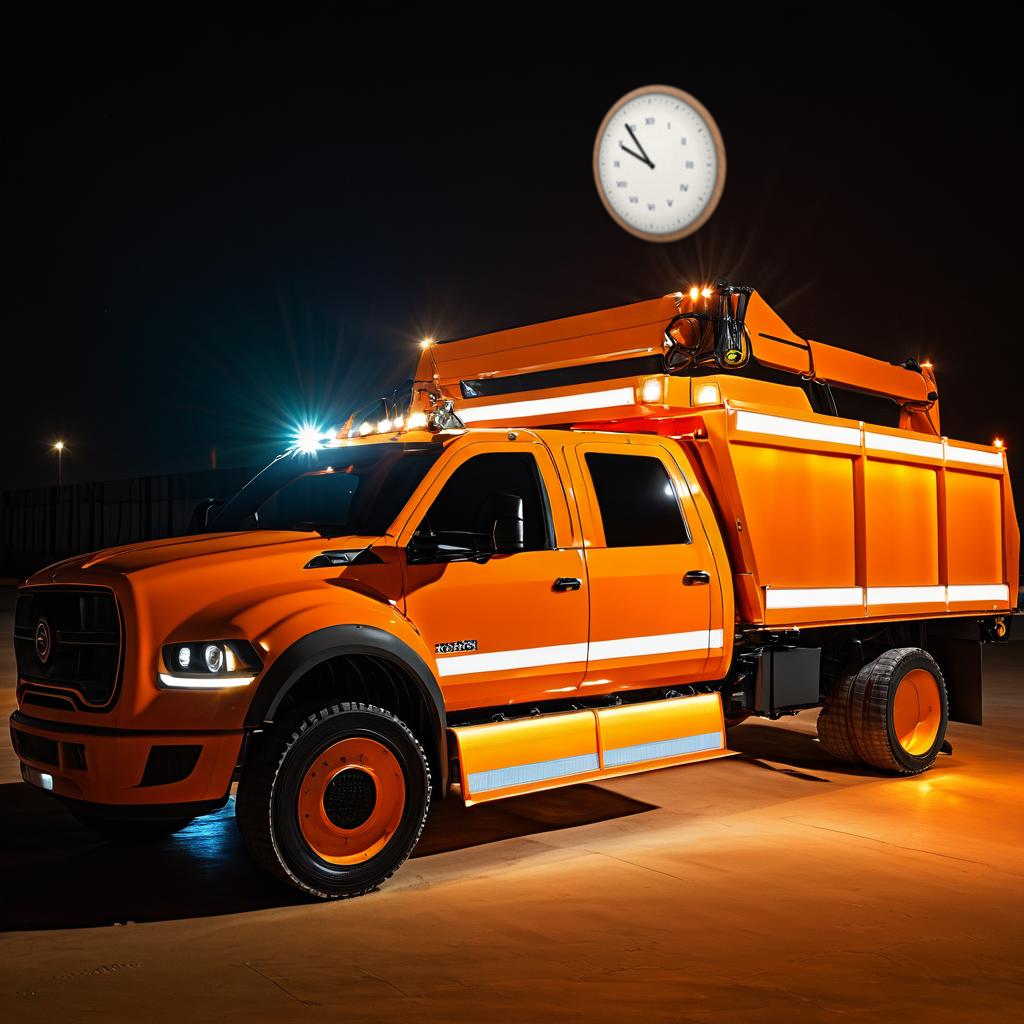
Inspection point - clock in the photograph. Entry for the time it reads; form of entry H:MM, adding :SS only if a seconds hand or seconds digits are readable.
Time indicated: 9:54
